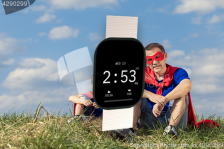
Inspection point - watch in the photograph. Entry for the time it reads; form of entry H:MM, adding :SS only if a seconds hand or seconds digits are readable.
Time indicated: 2:53
